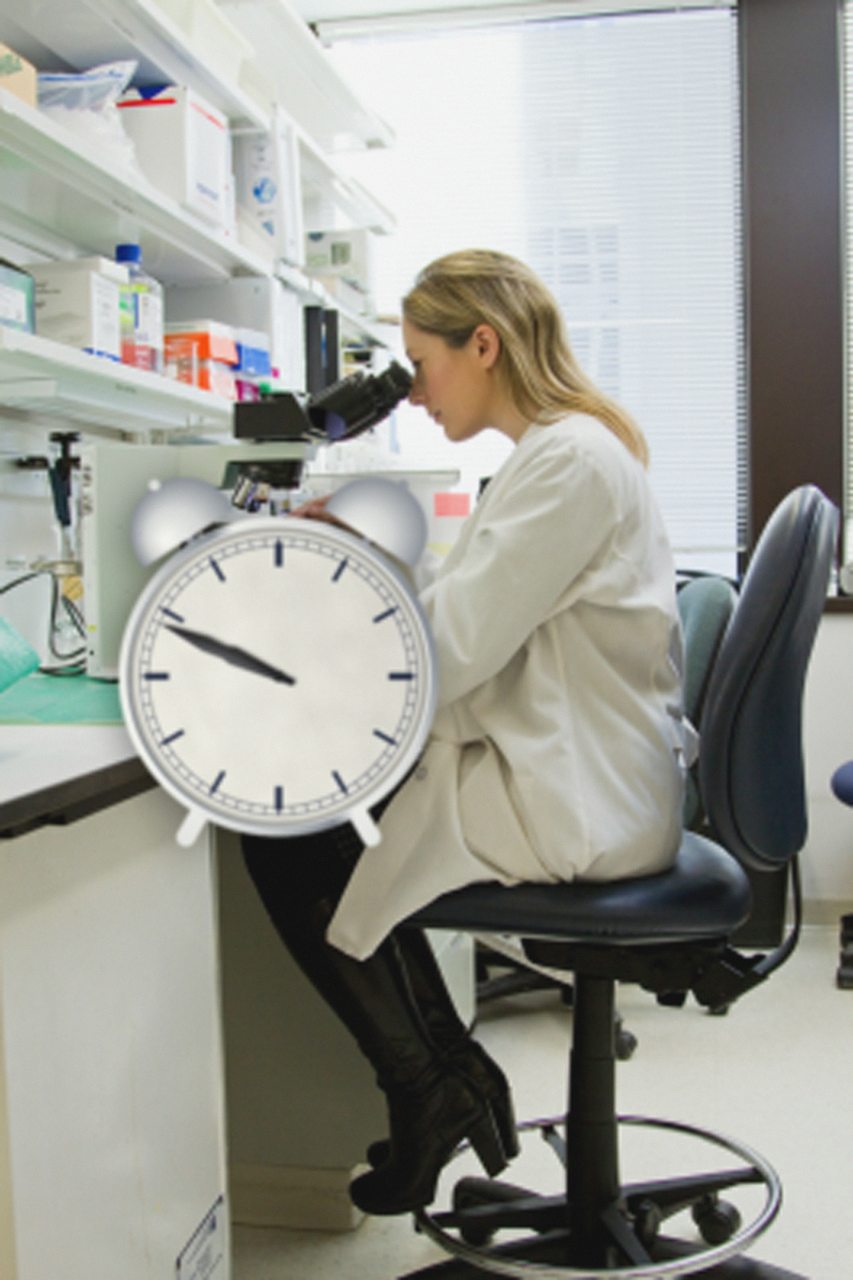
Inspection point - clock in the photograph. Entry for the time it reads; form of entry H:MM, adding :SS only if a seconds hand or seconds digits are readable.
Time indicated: 9:49
